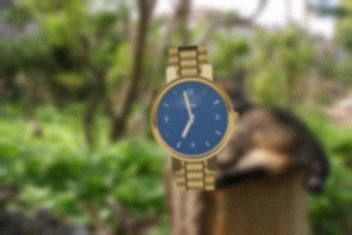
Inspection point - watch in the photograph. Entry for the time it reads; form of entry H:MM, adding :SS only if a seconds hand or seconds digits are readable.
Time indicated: 6:58
